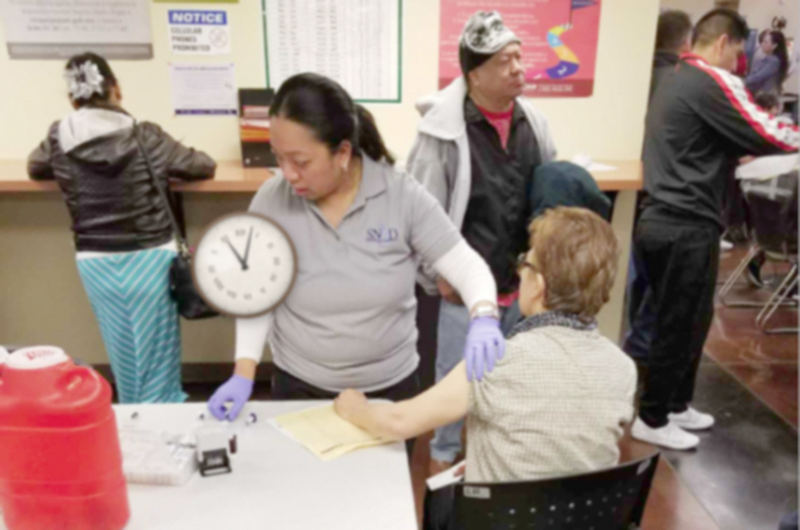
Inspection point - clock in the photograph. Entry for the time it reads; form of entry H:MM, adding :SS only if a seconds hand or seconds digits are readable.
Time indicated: 11:03
